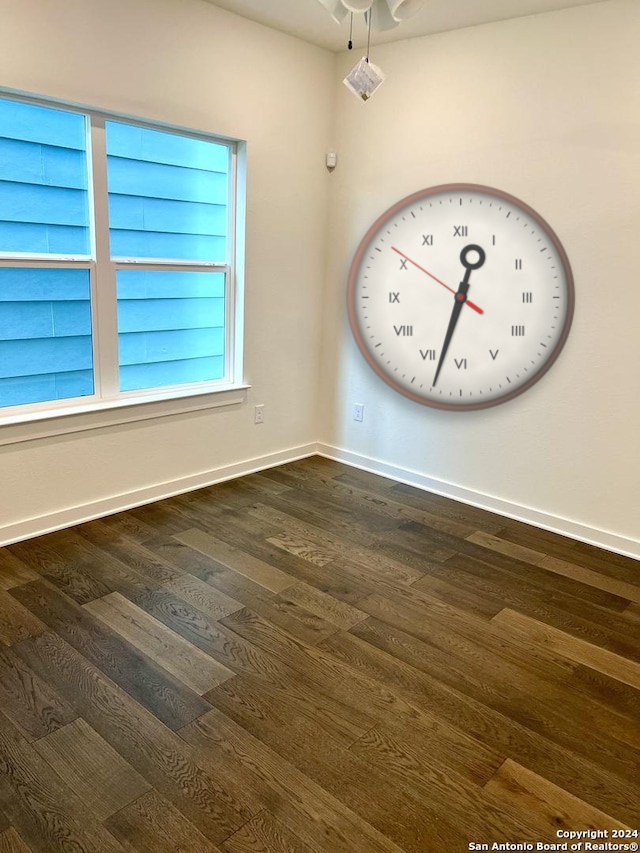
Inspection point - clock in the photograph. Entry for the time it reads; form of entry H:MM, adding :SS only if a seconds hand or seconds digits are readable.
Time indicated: 12:32:51
